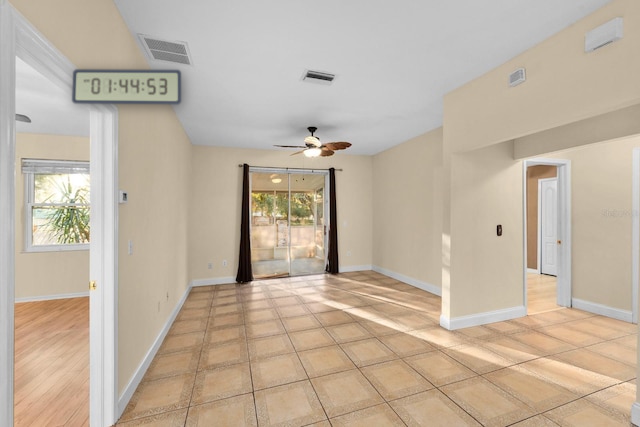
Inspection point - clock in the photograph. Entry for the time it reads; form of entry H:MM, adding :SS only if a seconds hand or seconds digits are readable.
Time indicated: 1:44:53
